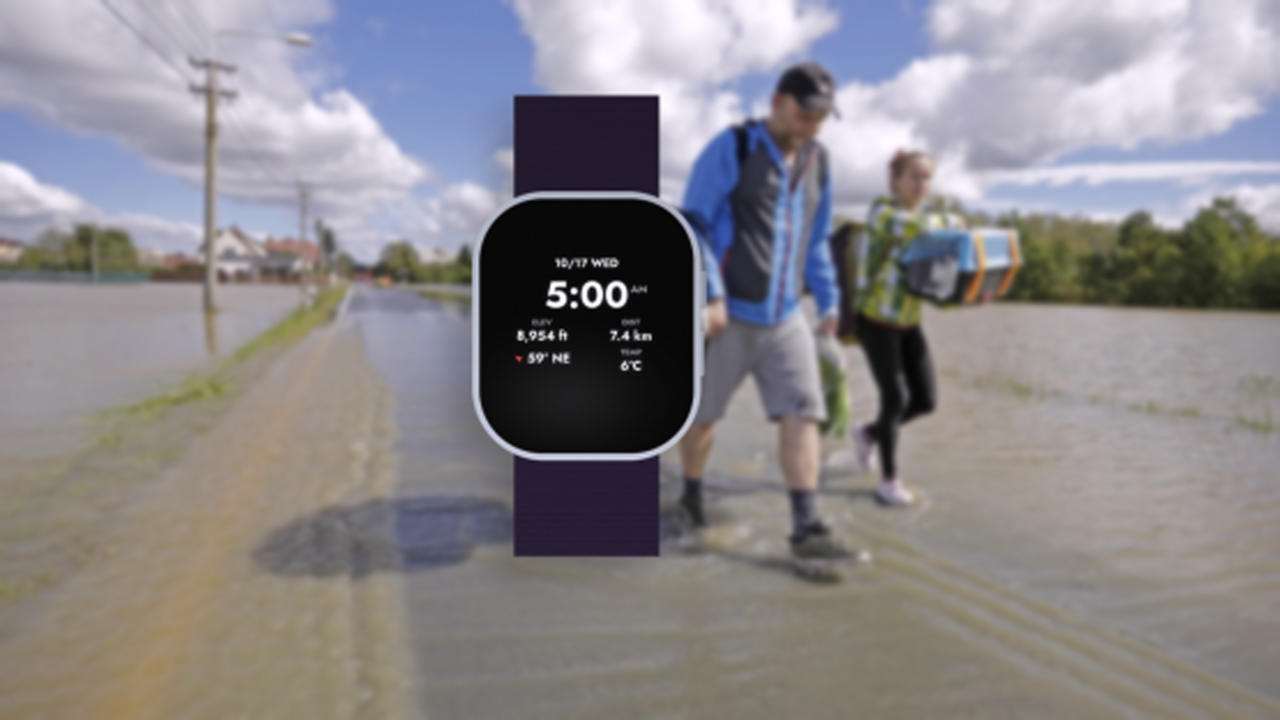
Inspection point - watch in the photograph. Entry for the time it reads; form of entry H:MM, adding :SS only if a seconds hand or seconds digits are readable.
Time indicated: 5:00
